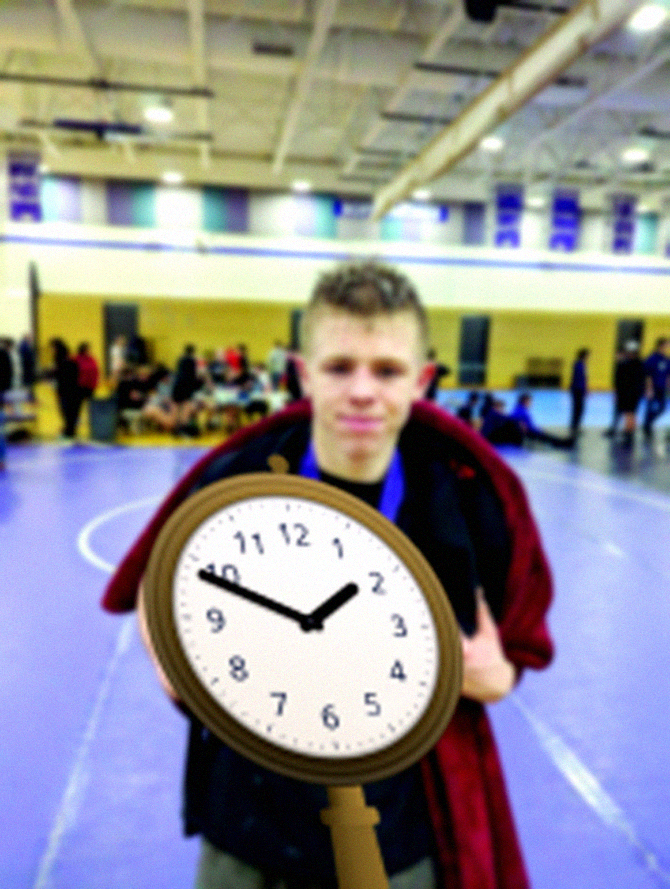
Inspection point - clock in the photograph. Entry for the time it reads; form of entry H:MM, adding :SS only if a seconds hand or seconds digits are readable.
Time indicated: 1:49
